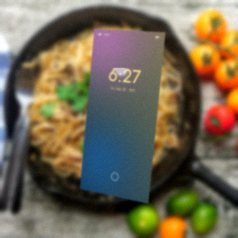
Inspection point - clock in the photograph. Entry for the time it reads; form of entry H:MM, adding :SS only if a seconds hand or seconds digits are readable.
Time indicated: 6:27
